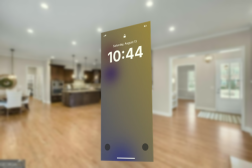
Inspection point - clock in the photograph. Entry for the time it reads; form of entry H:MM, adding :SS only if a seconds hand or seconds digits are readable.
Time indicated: 10:44
